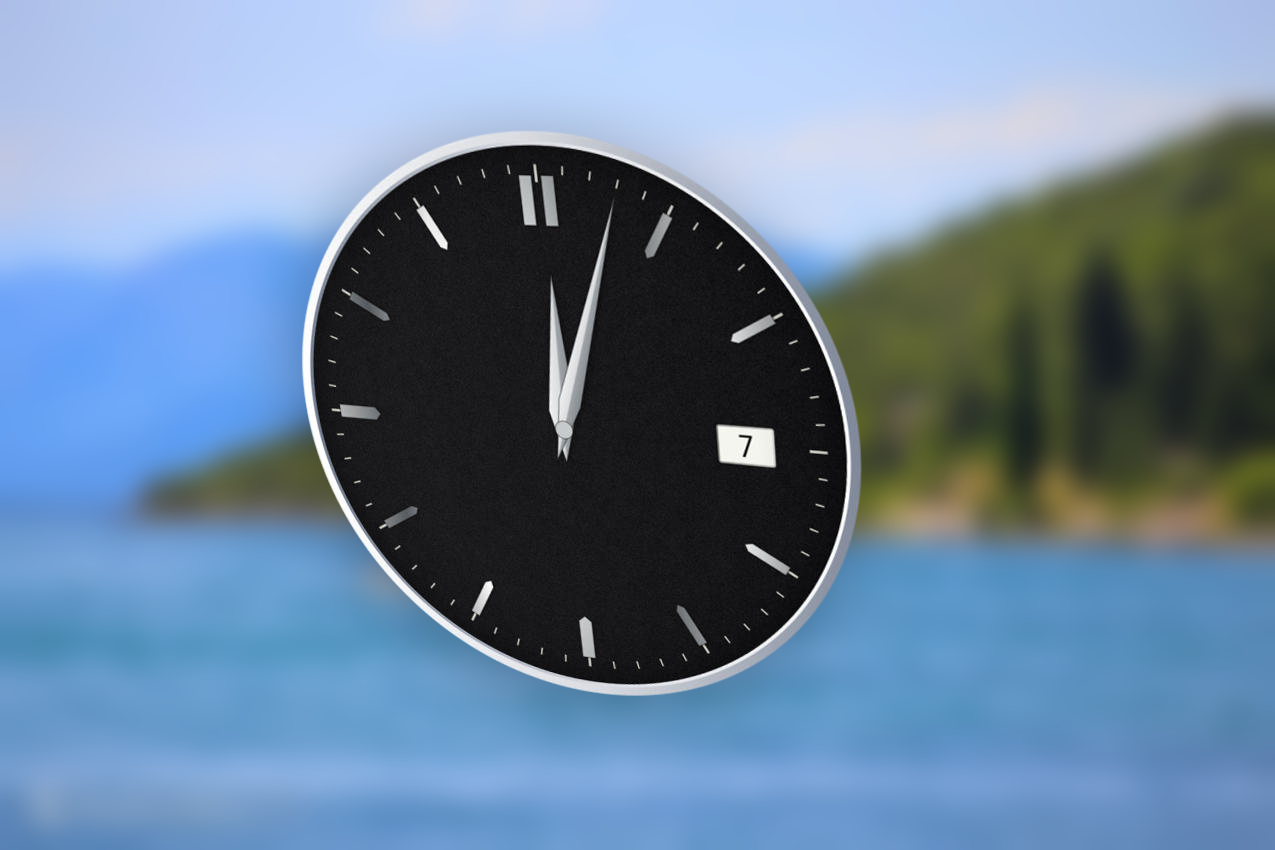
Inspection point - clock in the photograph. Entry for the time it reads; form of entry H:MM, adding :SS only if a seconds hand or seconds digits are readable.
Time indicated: 12:03
